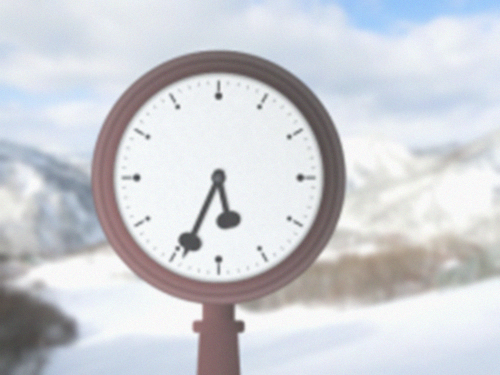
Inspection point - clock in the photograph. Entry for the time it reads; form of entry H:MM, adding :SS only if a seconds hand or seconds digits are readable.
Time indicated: 5:34
